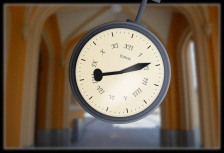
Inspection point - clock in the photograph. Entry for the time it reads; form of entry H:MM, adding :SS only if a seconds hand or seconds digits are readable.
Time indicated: 8:09
